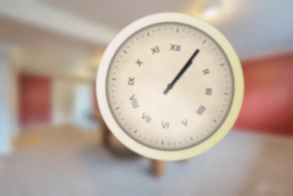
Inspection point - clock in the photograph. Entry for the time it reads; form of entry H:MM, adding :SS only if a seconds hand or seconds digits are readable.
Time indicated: 1:05
